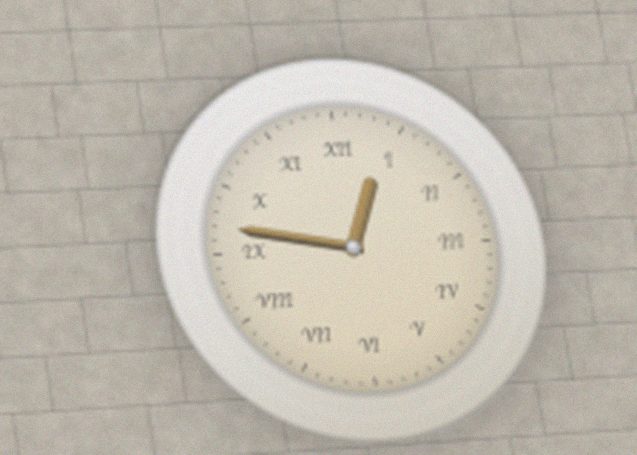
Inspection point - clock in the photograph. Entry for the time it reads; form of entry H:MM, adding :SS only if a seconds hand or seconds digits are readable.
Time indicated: 12:47
